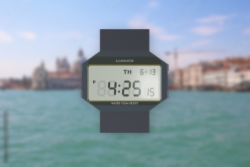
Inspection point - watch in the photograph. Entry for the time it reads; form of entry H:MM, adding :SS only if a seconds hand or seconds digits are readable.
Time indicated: 4:25:15
